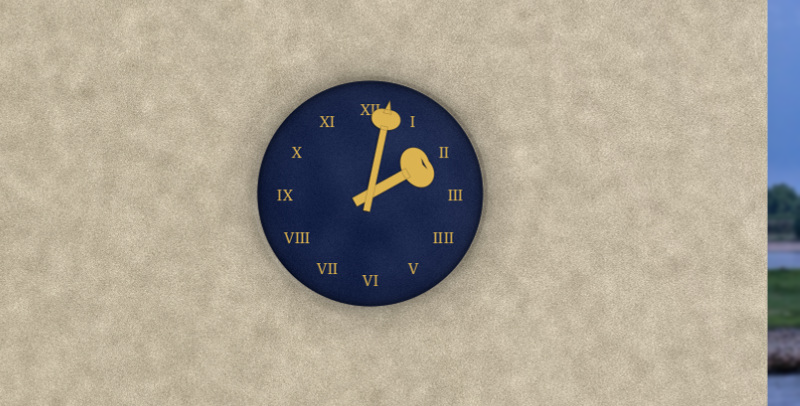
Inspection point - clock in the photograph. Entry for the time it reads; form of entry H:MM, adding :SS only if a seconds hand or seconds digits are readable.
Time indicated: 2:02
